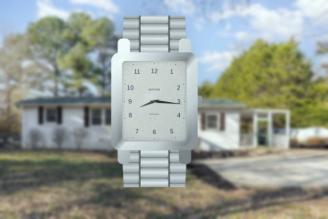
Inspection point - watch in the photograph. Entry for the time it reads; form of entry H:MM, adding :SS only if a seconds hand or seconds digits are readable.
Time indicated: 8:16
